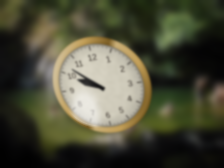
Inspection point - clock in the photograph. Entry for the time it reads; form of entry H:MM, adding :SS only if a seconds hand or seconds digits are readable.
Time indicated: 9:52
